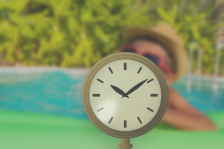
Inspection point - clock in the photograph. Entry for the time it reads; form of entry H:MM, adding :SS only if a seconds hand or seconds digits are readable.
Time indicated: 10:09
